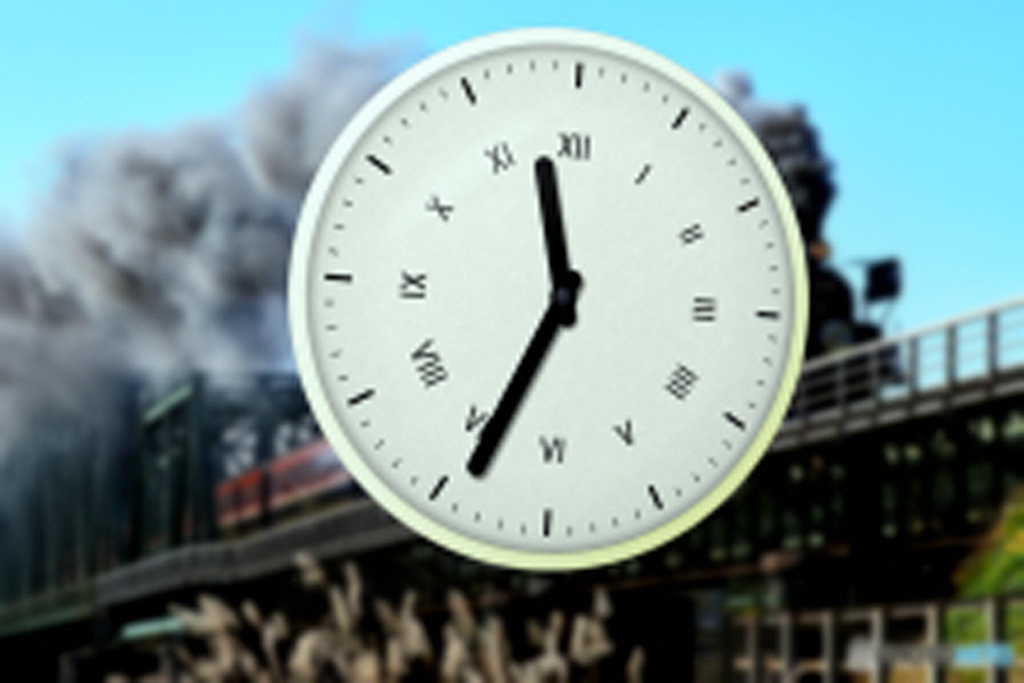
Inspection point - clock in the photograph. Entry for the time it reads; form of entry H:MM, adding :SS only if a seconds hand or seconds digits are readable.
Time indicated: 11:34
